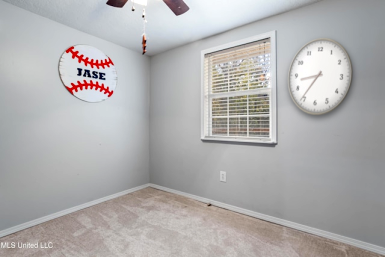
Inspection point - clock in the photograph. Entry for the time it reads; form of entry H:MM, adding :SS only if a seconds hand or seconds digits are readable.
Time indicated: 8:36
